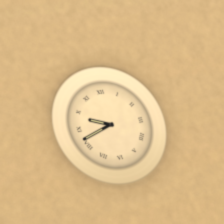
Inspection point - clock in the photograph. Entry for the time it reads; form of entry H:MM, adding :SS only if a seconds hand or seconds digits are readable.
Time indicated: 9:42
